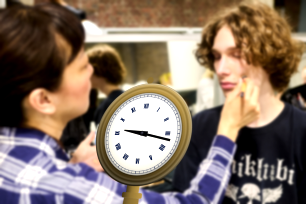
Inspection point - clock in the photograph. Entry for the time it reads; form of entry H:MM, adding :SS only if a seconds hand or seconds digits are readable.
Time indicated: 9:17
